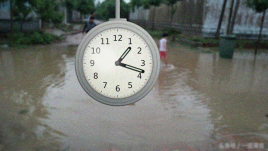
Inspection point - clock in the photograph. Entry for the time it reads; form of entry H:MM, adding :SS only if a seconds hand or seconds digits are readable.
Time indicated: 1:18
